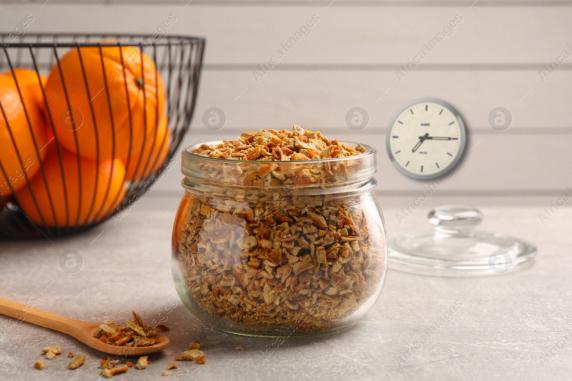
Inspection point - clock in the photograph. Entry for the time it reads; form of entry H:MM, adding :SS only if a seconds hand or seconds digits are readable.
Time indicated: 7:15
